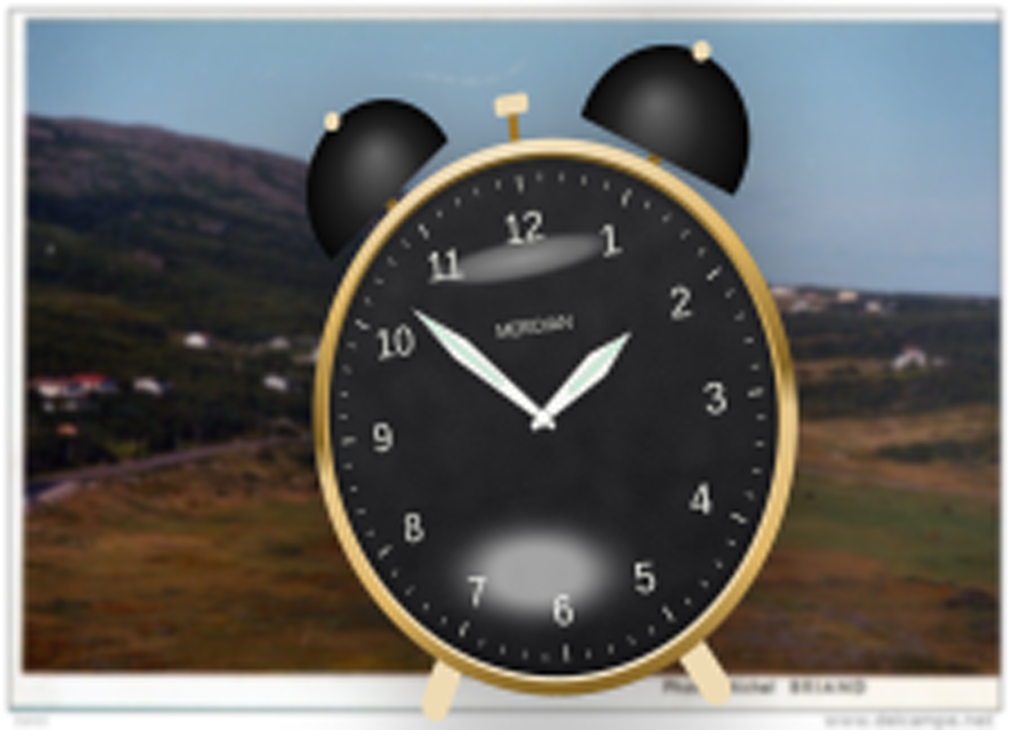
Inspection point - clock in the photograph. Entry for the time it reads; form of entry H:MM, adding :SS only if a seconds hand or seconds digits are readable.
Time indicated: 1:52
